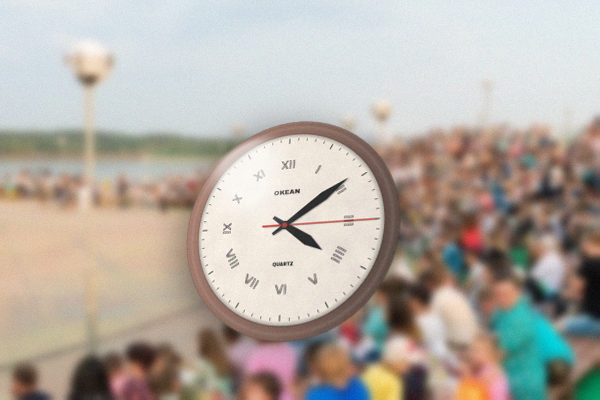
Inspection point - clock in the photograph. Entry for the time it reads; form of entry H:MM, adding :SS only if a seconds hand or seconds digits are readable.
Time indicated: 4:09:15
